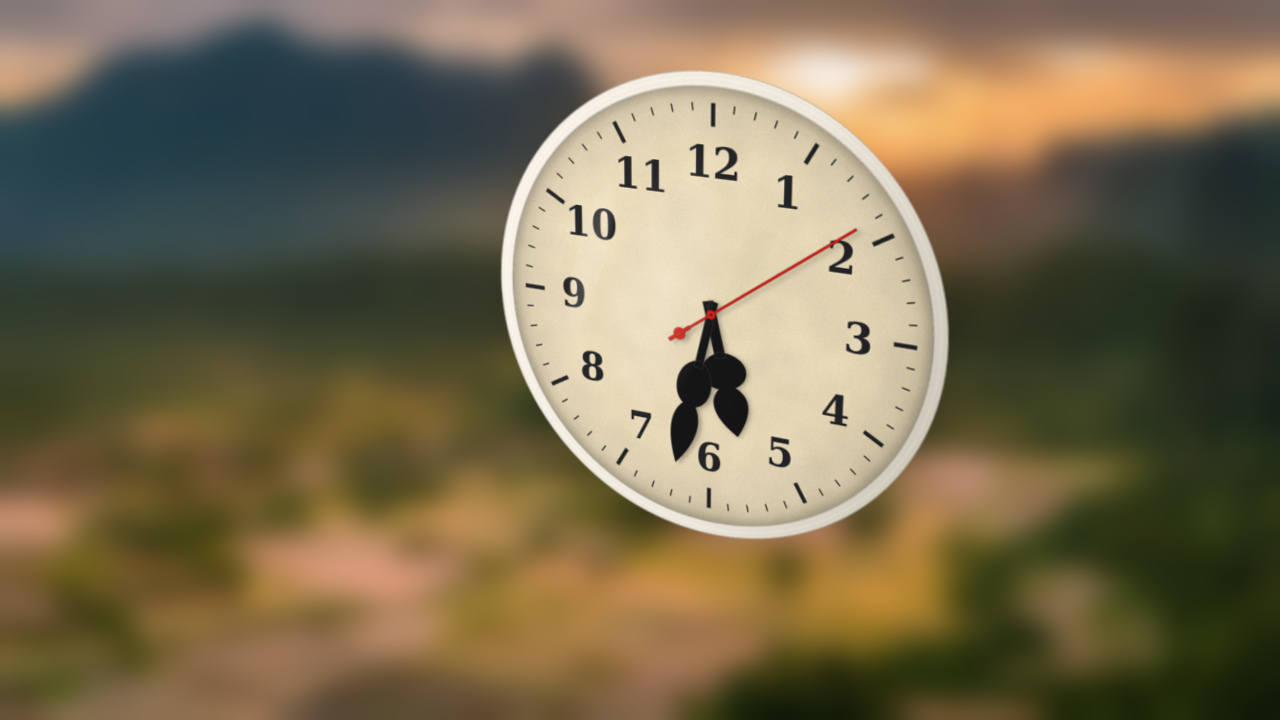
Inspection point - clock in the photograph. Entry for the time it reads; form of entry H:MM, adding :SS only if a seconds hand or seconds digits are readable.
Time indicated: 5:32:09
